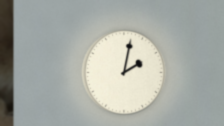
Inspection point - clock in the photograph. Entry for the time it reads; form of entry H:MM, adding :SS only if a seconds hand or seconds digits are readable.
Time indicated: 2:02
